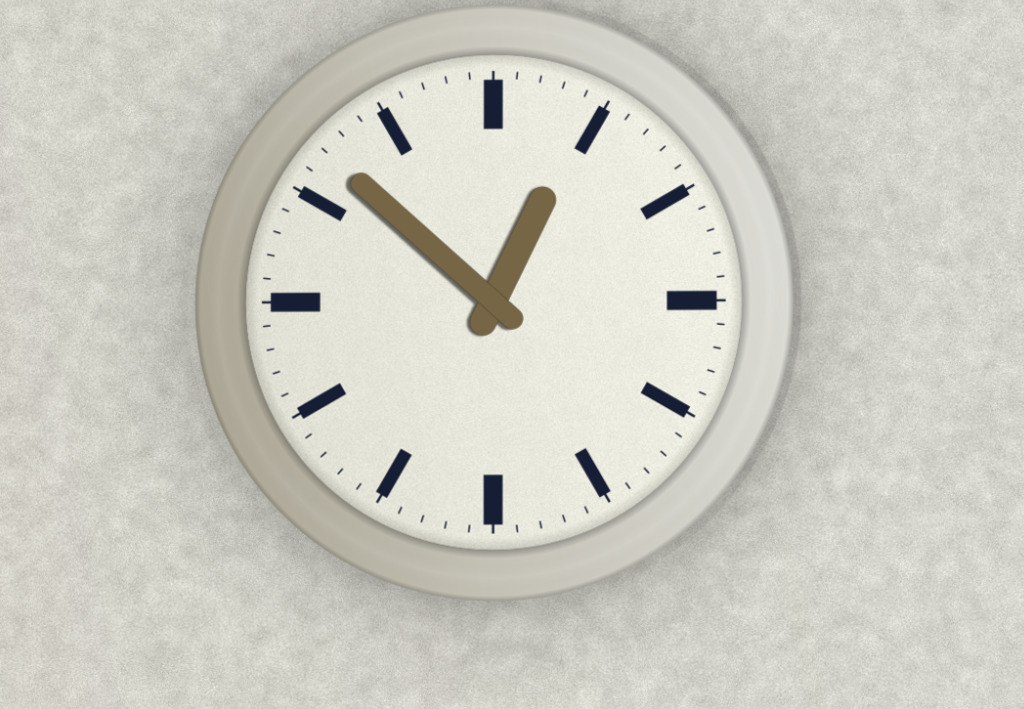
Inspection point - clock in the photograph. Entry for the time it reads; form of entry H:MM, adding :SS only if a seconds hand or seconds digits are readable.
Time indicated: 12:52
